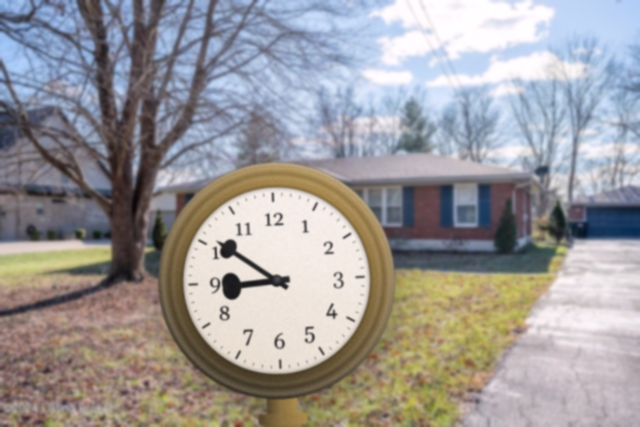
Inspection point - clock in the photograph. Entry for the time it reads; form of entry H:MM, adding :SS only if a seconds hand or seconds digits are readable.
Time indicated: 8:51
